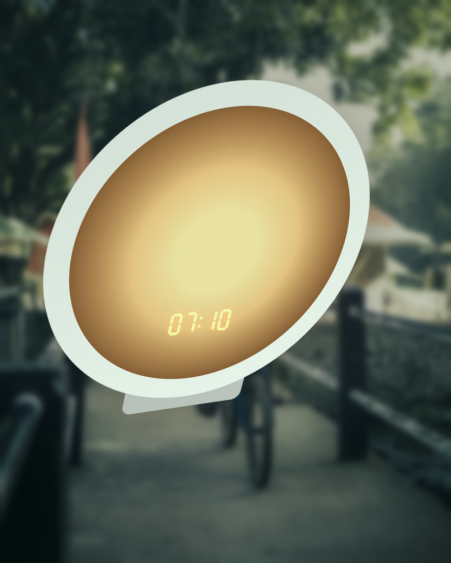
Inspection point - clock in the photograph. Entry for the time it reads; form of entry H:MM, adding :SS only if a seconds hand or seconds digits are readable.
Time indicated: 7:10
